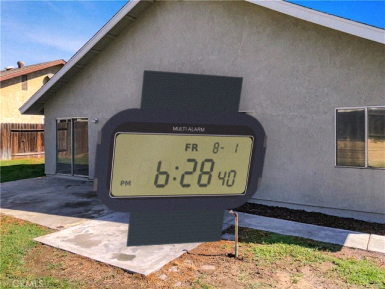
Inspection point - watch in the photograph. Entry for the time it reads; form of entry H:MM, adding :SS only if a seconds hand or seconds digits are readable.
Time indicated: 6:28:40
